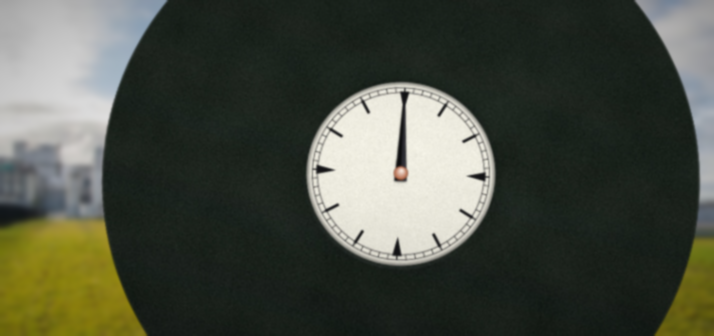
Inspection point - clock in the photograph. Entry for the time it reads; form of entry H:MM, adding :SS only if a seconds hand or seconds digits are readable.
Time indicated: 12:00
